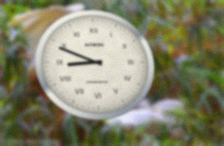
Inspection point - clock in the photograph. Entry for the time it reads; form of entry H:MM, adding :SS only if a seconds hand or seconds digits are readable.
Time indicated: 8:49
